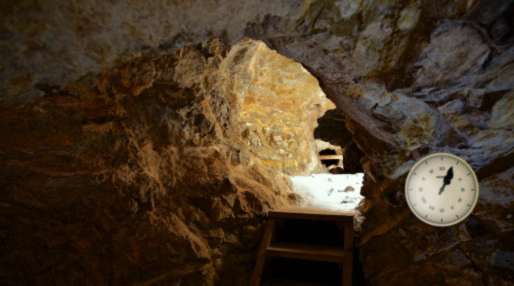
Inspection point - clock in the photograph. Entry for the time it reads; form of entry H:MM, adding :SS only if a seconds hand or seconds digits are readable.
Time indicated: 1:04
